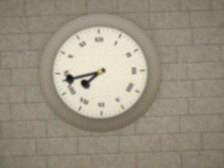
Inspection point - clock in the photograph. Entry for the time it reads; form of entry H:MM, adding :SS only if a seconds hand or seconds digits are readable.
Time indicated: 7:43
